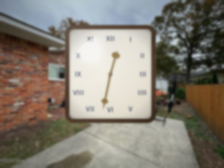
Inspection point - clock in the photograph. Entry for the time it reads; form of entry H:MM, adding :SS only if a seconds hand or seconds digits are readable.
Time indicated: 12:32
